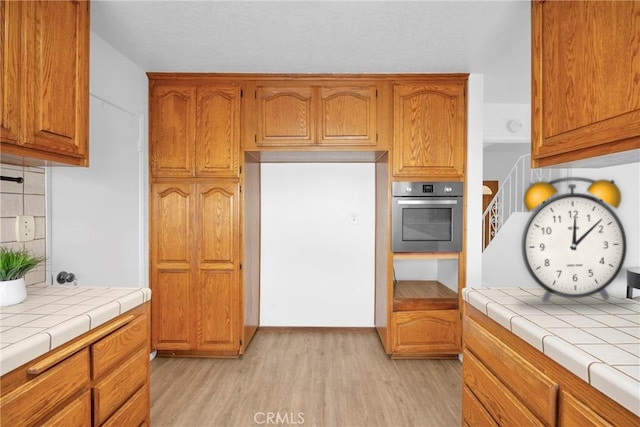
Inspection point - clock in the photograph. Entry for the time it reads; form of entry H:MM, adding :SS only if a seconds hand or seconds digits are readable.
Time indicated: 12:08
